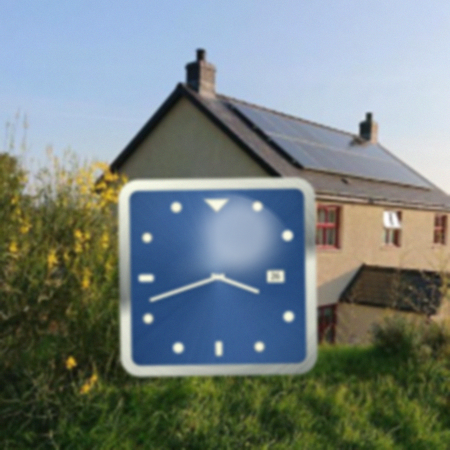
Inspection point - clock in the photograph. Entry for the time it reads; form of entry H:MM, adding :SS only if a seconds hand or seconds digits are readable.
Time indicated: 3:42
